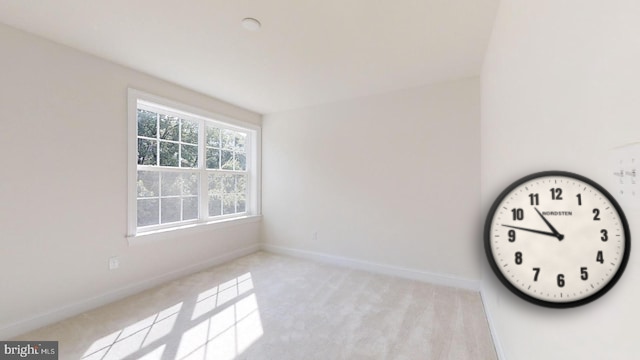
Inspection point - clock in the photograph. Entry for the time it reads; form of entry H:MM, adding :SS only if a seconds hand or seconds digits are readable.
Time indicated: 10:47
